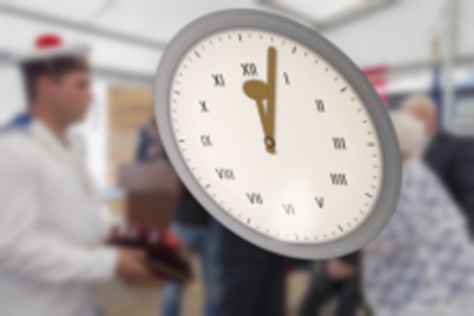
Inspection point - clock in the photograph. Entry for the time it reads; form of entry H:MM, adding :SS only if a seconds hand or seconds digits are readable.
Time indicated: 12:03
